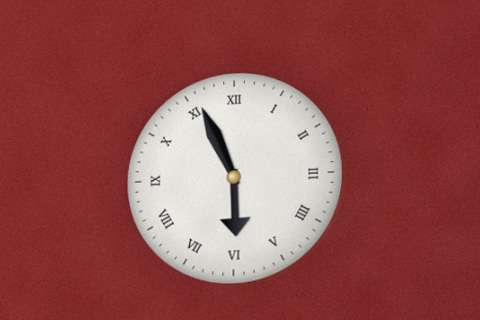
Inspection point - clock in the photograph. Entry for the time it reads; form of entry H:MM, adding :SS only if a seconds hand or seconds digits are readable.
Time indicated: 5:56
